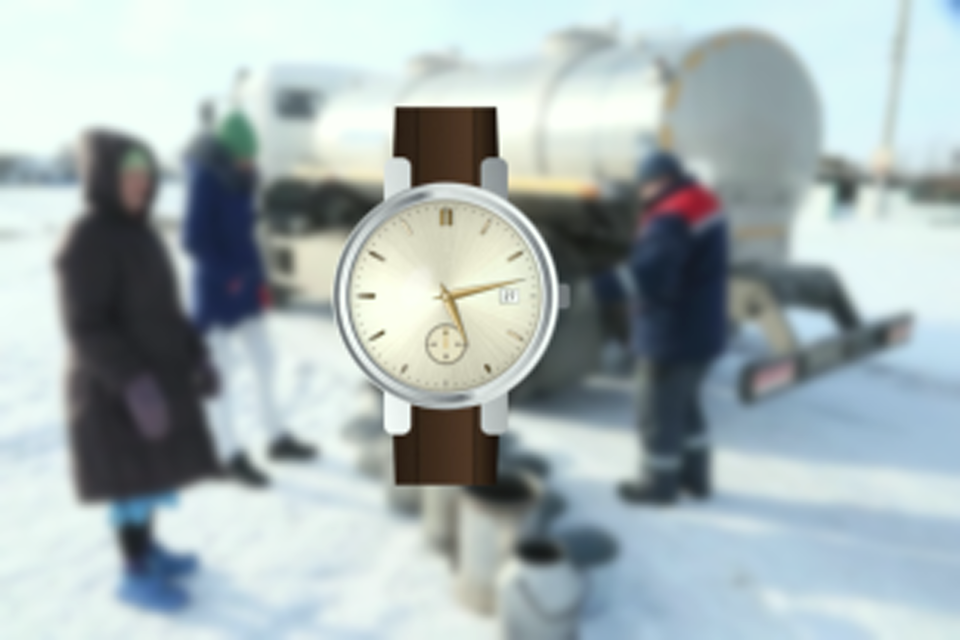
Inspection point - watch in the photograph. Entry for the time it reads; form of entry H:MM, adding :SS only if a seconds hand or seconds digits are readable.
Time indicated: 5:13
